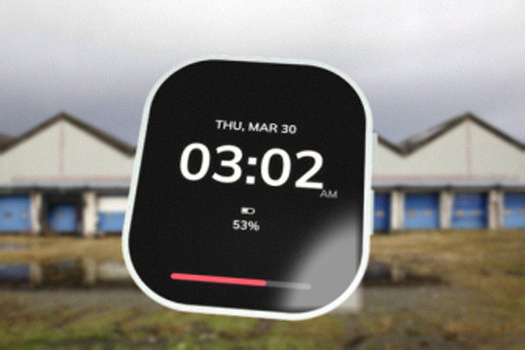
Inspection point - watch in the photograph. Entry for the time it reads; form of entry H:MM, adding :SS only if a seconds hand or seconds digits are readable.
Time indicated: 3:02
